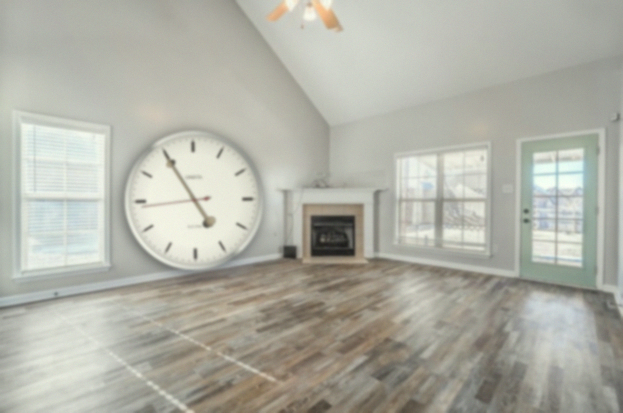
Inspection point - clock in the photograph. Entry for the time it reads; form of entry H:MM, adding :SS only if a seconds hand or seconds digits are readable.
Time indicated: 4:54:44
